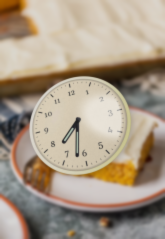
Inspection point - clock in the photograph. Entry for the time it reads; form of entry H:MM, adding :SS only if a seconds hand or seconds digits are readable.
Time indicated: 7:32
